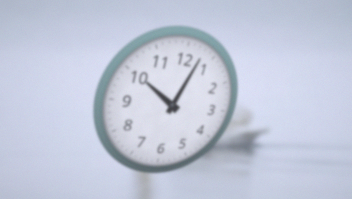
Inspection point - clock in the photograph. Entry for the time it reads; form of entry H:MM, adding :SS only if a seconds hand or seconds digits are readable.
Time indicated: 10:03
